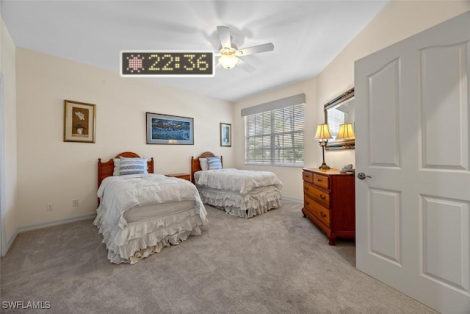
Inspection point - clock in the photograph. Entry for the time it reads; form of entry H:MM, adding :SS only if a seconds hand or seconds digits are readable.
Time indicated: 22:36
